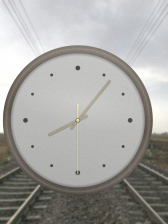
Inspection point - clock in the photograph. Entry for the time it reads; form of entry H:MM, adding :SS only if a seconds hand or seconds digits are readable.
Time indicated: 8:06:30
